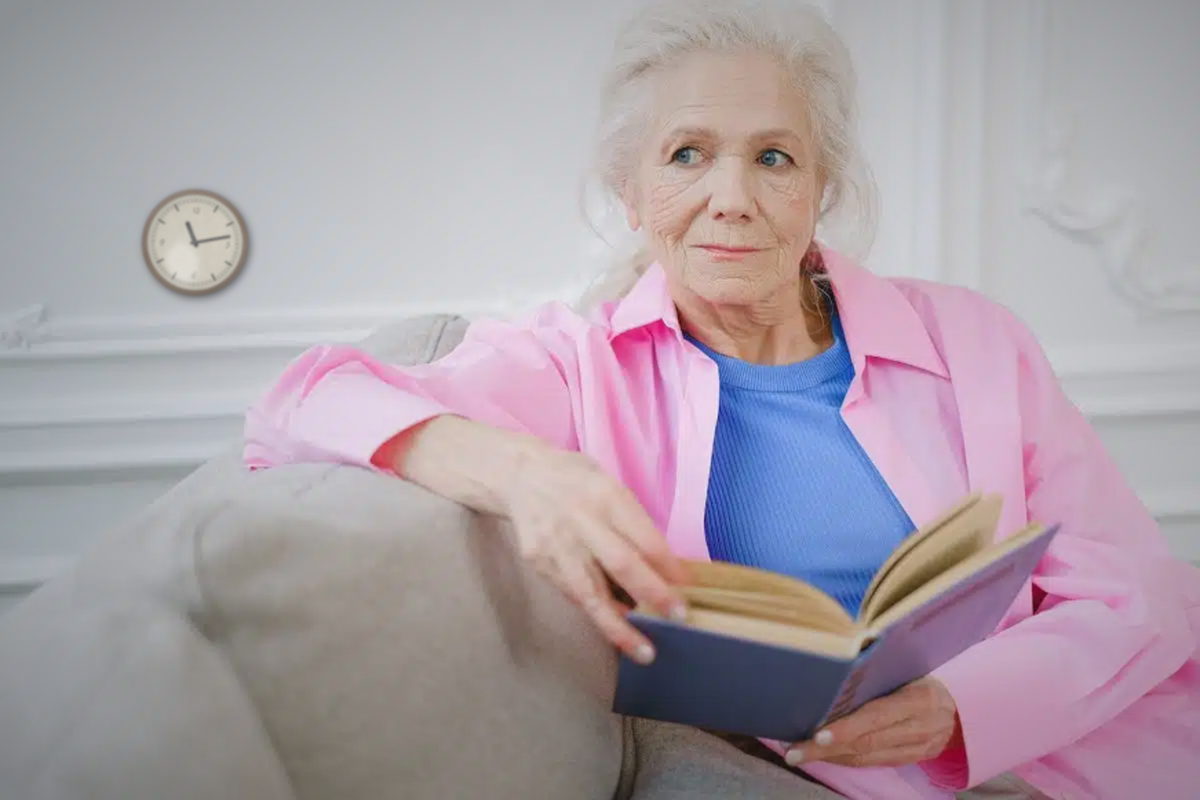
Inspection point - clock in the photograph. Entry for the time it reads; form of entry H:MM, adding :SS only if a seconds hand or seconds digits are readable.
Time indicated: 11:13
